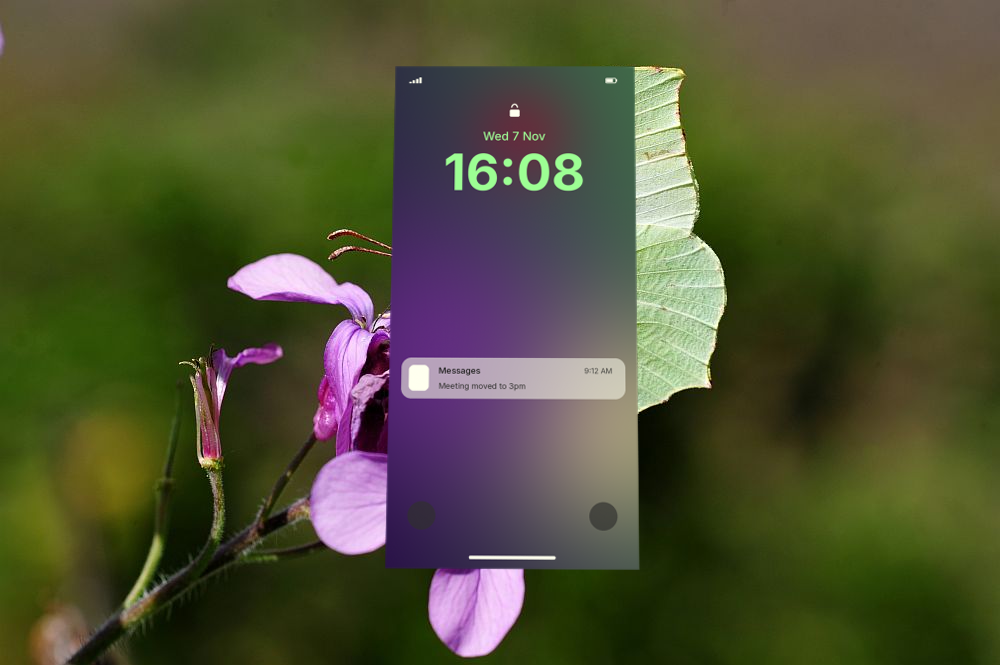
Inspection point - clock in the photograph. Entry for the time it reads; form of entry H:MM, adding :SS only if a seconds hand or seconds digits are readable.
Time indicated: 16:08
